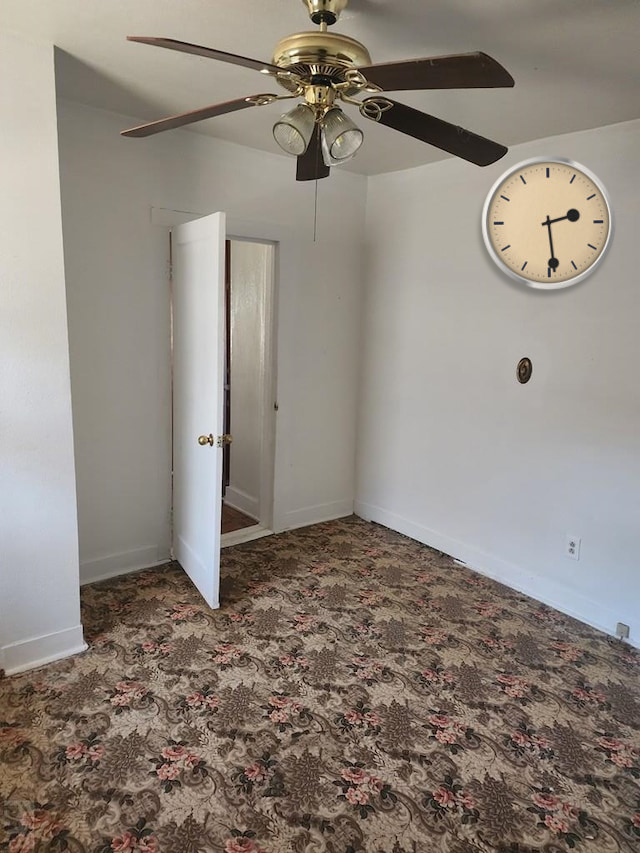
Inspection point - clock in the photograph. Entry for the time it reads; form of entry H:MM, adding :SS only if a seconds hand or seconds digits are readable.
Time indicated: 2:29
